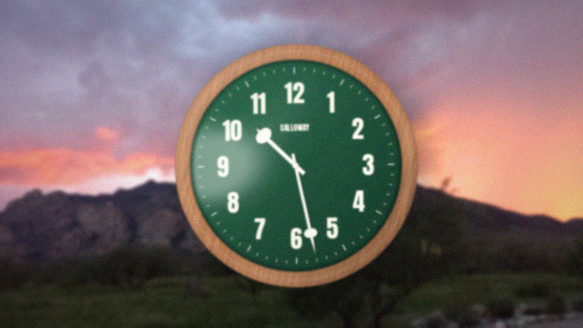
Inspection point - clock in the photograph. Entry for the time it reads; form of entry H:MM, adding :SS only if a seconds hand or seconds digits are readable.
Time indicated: 10:28
